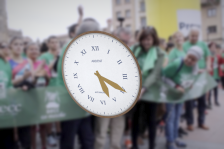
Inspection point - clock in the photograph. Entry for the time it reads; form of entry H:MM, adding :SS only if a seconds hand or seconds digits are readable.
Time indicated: 5:20
